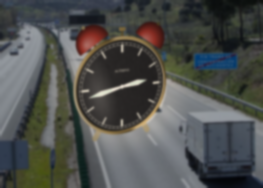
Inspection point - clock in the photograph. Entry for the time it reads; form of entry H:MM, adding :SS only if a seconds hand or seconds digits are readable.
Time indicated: 2:43
